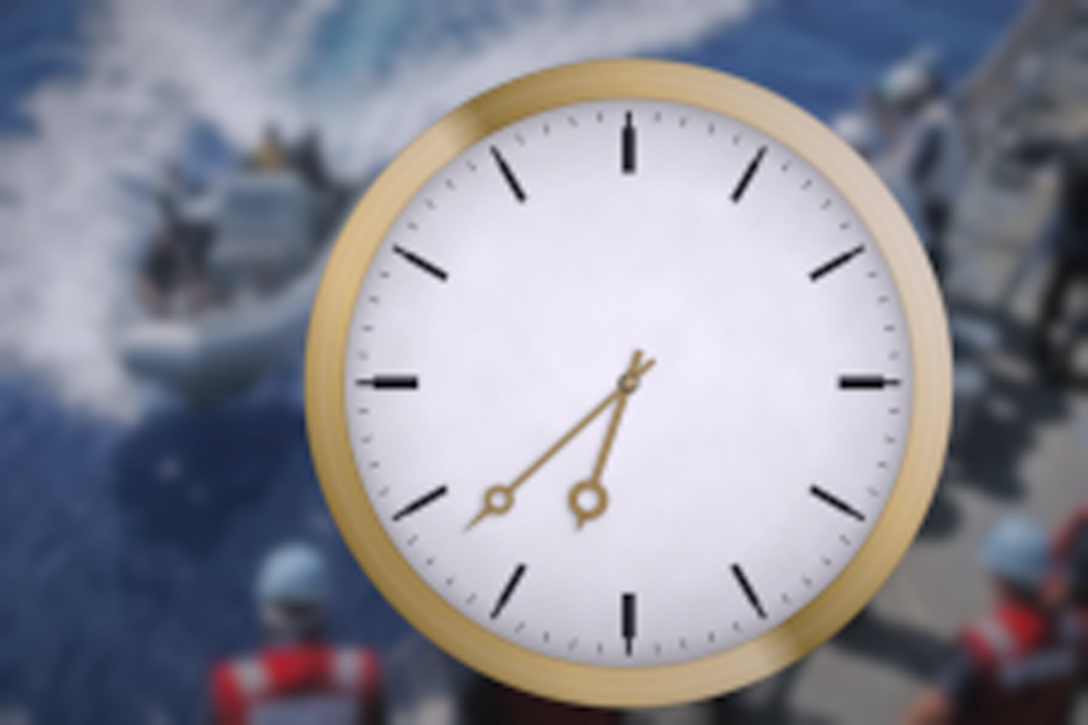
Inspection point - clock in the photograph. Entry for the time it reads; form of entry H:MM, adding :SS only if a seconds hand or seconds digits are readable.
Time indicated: 6:38
